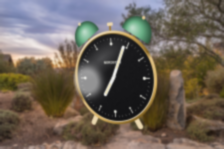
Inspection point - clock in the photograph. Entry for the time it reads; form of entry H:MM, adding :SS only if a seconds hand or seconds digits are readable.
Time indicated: 7:04
